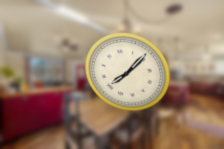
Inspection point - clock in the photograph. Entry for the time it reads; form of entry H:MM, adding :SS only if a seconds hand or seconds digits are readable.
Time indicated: 8:09
